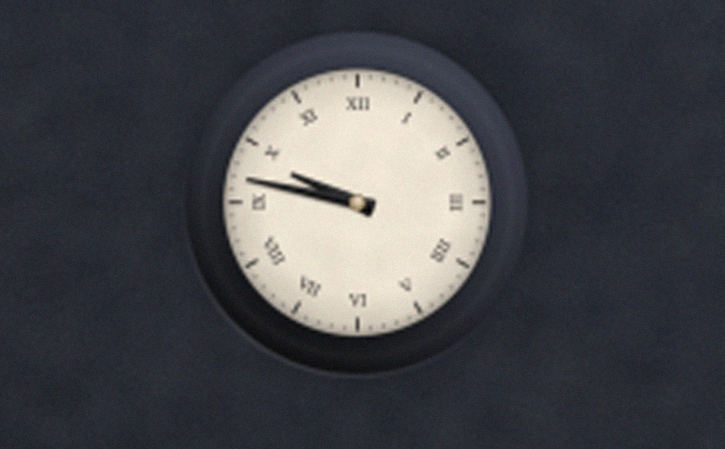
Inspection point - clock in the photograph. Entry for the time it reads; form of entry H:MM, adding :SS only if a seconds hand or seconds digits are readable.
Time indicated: 9:47
